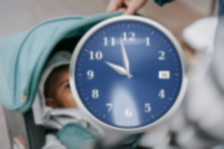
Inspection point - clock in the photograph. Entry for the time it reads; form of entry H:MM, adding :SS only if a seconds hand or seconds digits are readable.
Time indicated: 9:58
